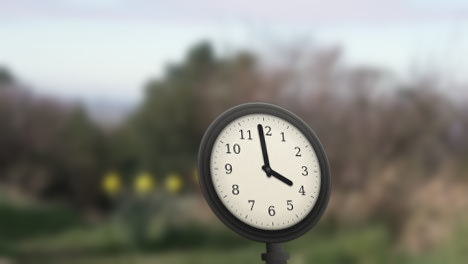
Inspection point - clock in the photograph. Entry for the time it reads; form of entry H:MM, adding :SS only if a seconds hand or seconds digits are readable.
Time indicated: 3:59
